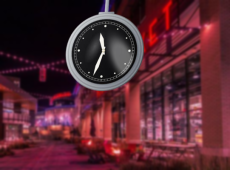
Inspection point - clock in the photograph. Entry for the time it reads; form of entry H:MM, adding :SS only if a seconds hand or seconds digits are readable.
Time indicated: 11:33
